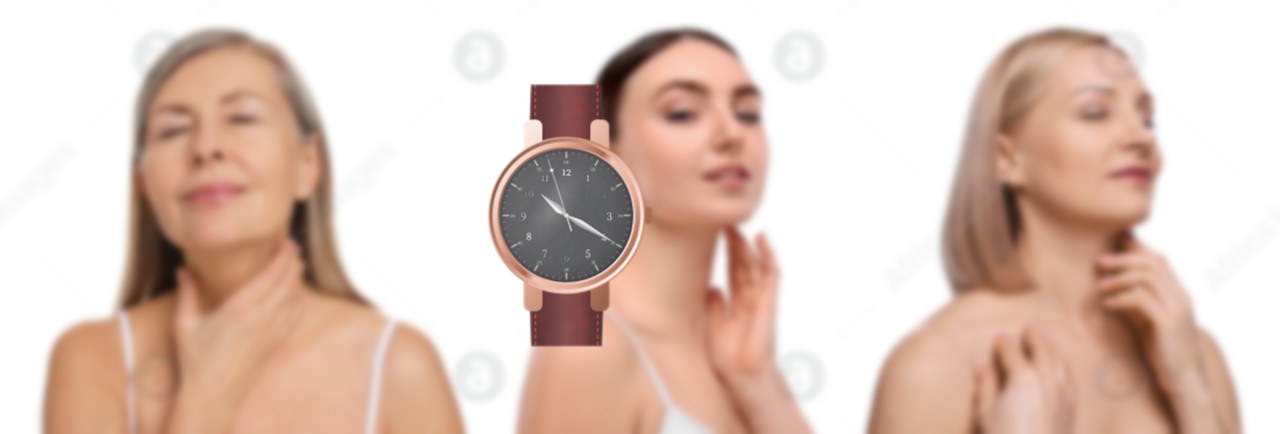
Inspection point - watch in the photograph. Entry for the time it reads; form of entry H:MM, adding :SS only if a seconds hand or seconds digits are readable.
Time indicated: 10:19:57
